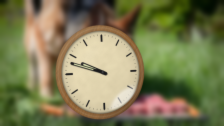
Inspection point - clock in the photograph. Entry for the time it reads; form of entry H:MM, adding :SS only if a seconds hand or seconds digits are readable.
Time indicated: 9:48
